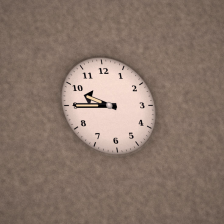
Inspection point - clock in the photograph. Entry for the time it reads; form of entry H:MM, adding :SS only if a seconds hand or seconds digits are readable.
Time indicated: 9:45
